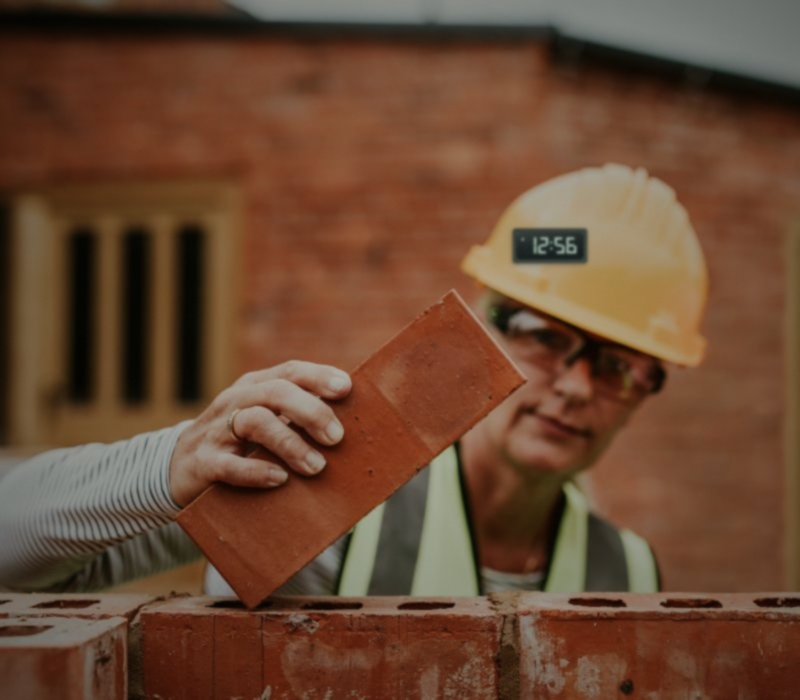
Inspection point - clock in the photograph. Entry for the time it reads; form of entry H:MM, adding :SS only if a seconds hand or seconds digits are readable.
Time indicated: 12:56
